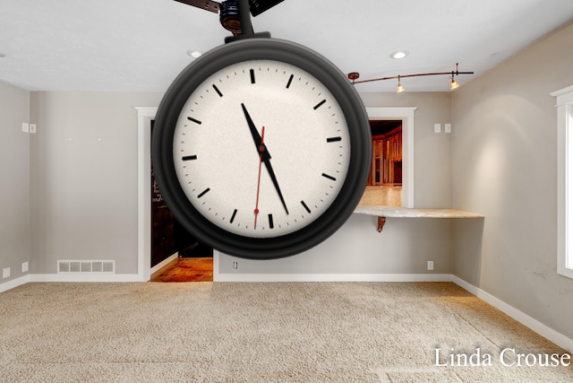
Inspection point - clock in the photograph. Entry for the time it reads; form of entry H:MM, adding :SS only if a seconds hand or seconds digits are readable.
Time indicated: 11:27:32
